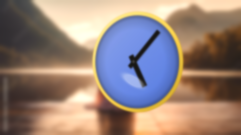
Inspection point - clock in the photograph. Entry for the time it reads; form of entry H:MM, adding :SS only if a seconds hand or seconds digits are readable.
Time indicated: 5:07
